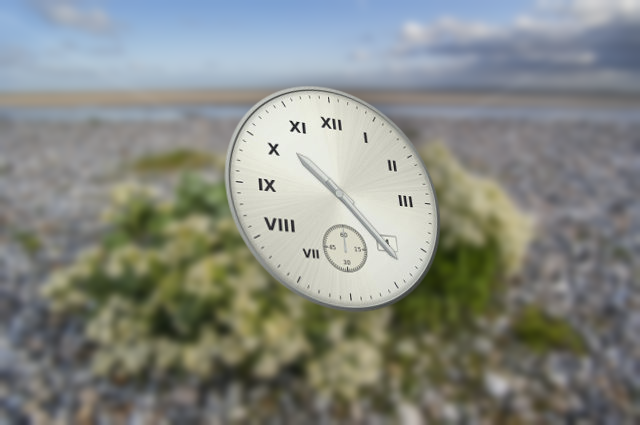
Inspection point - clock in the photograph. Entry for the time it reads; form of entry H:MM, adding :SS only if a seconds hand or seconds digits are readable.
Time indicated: 10:23
